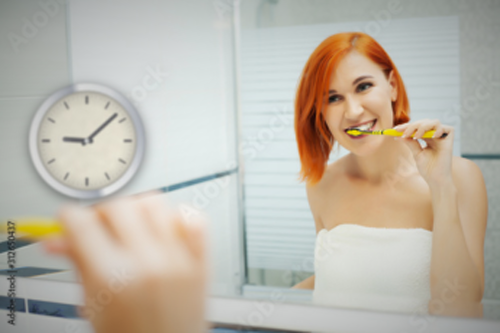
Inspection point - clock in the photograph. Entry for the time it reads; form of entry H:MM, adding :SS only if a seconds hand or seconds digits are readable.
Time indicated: 9:08
